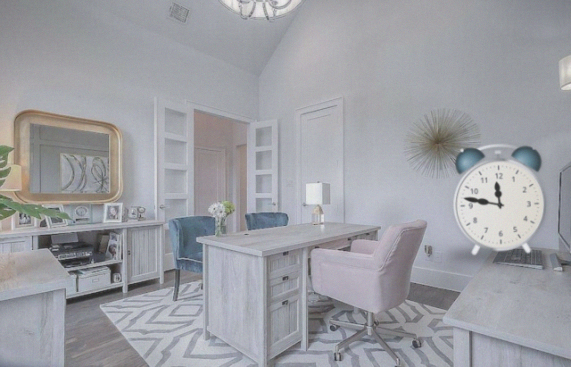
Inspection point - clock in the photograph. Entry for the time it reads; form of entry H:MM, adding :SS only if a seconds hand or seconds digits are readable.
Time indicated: 11:47
